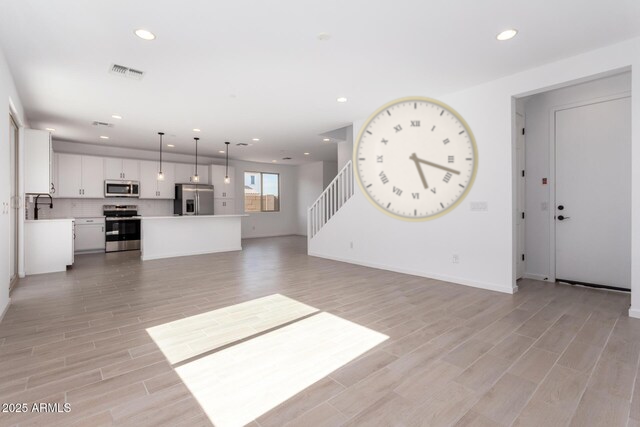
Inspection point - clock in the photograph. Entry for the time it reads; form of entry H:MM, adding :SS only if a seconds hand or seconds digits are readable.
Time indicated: 5:18
